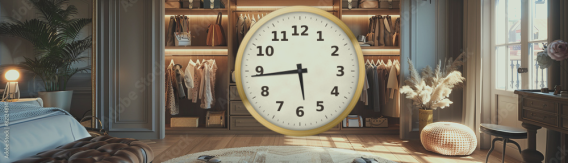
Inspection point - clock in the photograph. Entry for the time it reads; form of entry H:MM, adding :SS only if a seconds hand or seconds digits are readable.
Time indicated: 5:44
